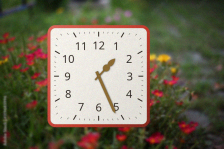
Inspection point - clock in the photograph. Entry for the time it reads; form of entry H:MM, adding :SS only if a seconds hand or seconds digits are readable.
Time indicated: 1:26
